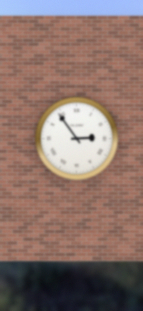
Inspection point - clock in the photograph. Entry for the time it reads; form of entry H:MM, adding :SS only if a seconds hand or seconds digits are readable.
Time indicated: 2:54
